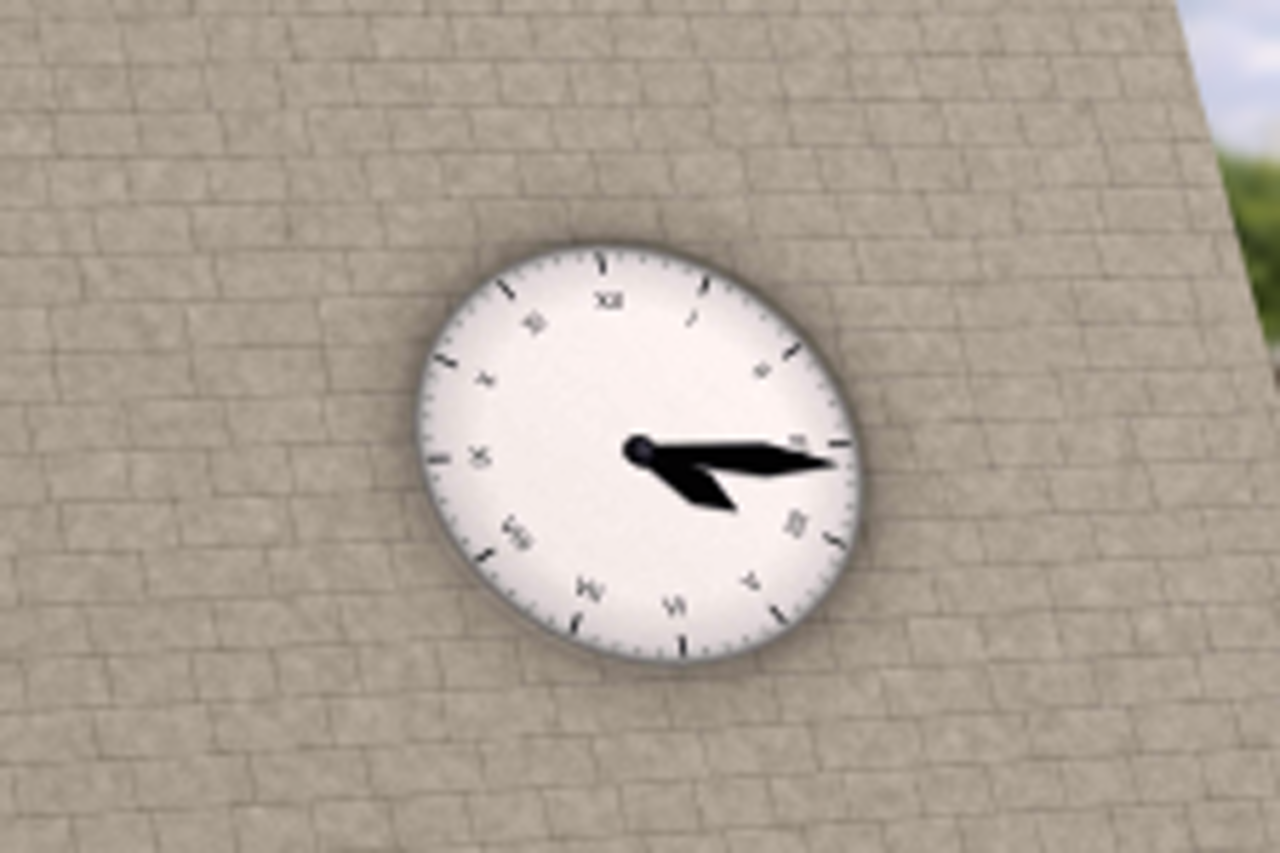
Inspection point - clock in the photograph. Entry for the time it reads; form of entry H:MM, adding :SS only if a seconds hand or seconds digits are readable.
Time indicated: 4:16
